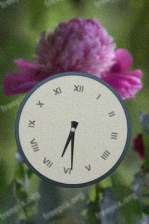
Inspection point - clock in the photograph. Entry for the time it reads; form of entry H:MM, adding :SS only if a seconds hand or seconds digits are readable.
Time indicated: 6:29
